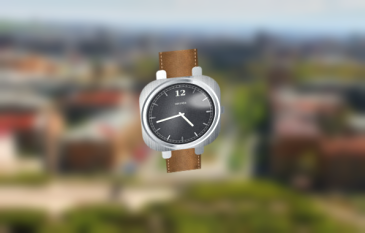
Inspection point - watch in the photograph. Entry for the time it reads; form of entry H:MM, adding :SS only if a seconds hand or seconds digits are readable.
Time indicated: 4:43
